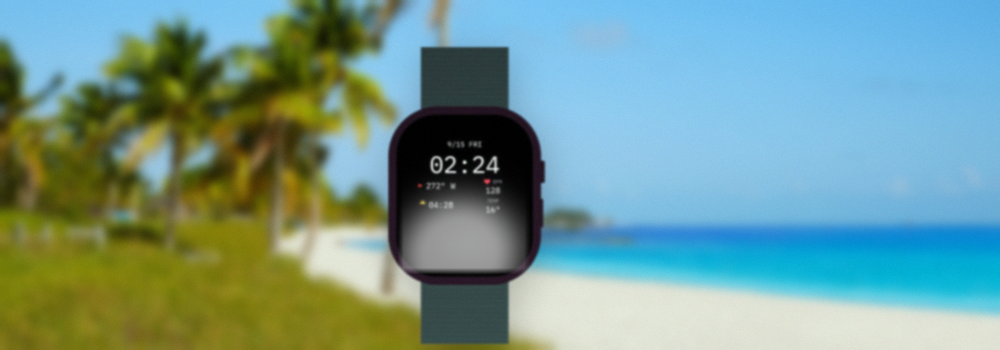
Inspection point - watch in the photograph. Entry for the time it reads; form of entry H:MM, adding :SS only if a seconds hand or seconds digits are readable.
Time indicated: 2:24
